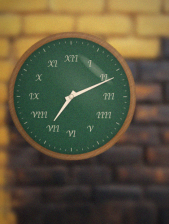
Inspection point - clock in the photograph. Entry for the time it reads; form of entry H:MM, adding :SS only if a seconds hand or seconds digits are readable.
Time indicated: 7:11
